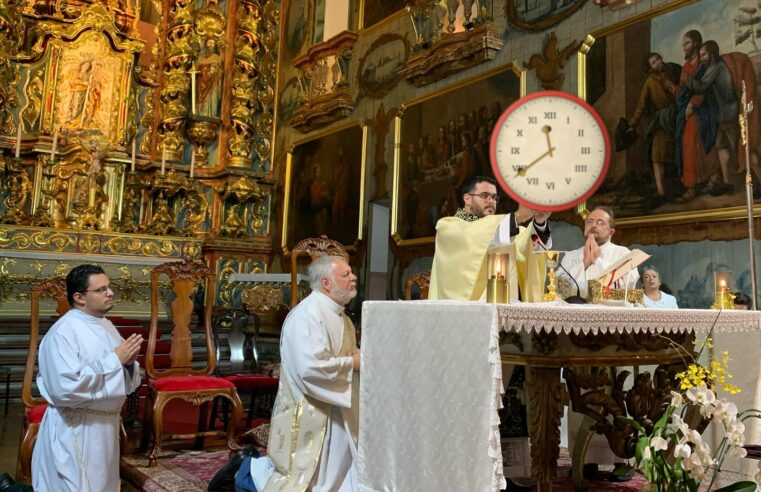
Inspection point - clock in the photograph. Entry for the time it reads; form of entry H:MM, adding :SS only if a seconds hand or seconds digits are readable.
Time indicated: 11:39
